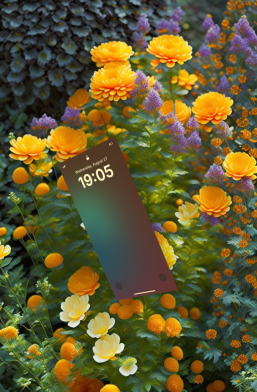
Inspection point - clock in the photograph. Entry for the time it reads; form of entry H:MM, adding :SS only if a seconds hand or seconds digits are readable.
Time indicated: 19:05
